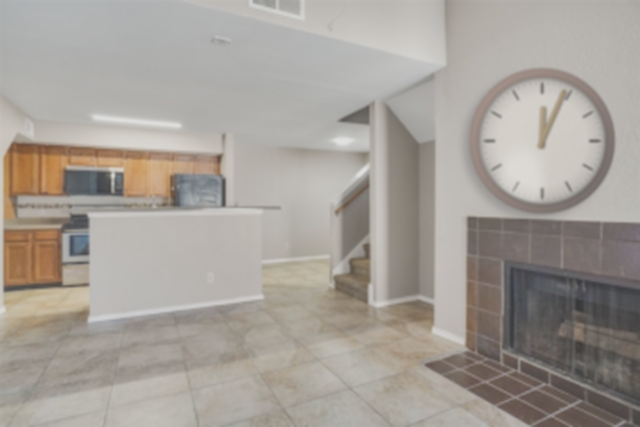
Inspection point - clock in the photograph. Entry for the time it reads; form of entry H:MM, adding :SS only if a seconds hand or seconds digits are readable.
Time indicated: 12:04
